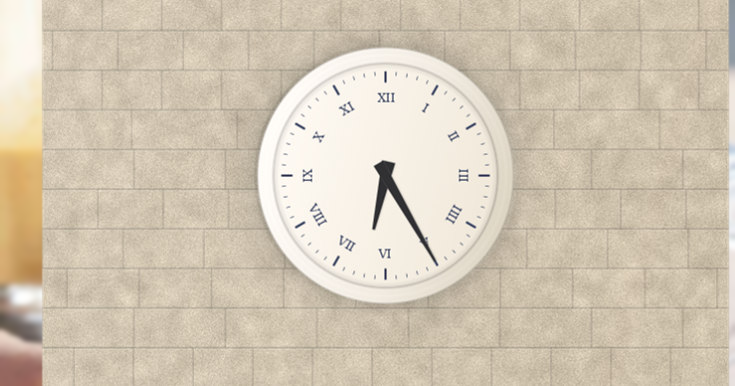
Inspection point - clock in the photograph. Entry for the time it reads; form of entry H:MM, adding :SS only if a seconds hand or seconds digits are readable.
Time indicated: 6:25
